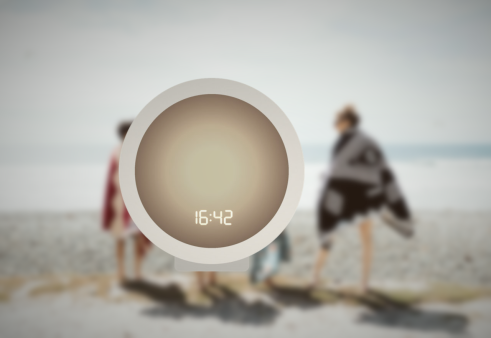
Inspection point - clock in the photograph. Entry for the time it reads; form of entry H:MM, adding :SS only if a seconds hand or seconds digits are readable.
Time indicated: 16:42
